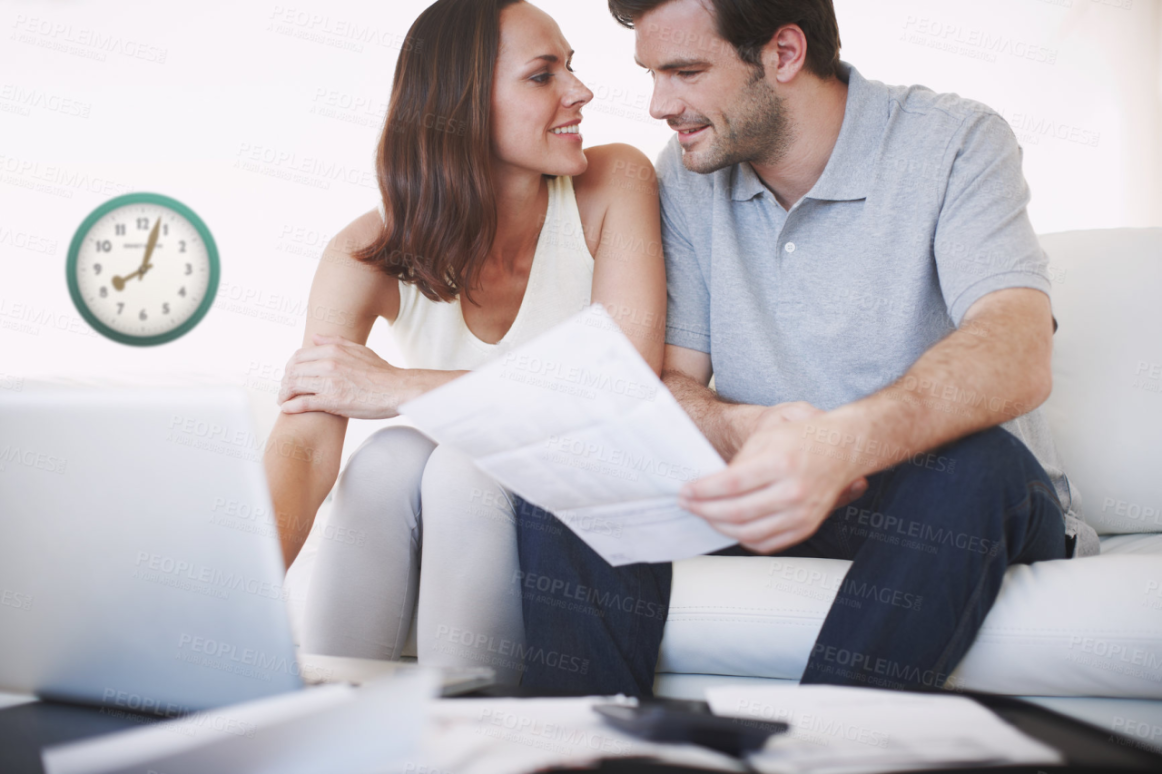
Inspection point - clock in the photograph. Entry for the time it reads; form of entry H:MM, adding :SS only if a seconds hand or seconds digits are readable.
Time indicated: 8:03
